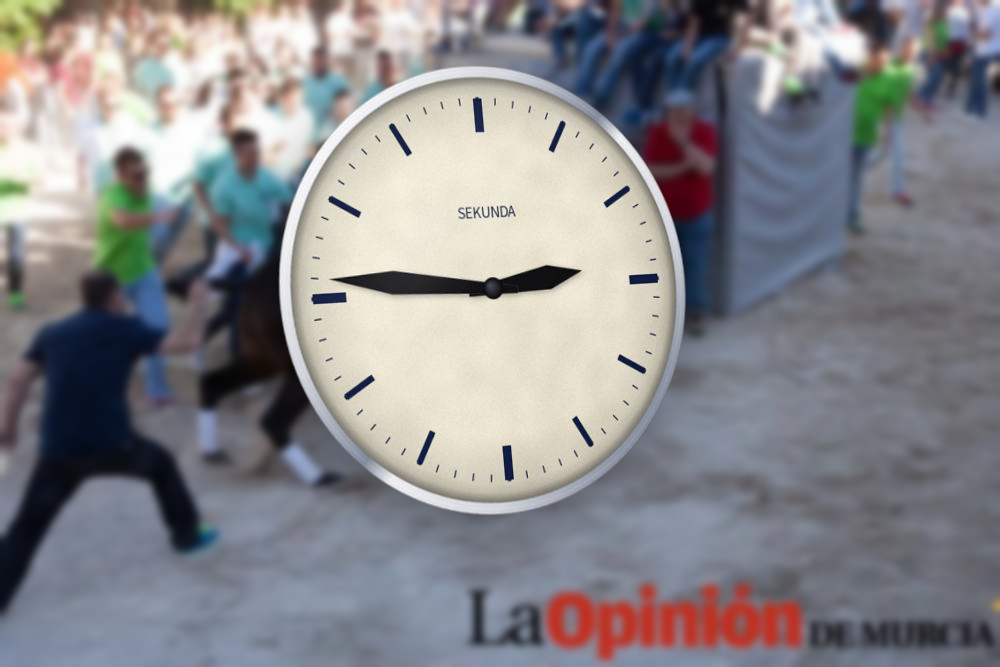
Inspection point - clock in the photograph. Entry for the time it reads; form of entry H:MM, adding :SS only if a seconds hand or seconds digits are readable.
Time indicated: 2:46
